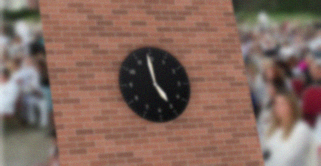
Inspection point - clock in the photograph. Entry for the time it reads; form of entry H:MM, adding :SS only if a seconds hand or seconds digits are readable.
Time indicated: 4:59
